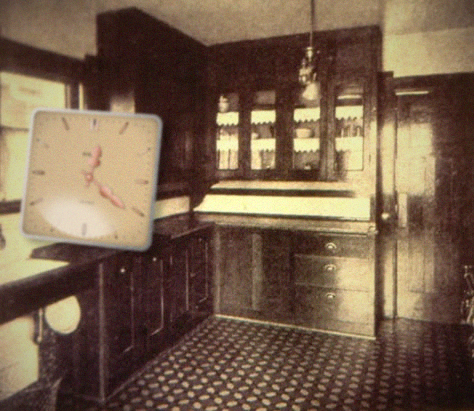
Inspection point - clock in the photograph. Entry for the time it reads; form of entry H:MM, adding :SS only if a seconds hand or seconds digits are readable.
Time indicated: 12:21
